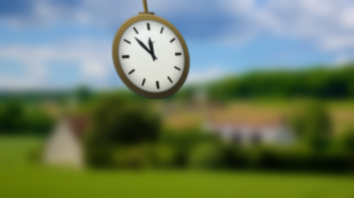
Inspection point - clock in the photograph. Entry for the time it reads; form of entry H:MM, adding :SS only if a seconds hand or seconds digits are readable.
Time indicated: 11:53
